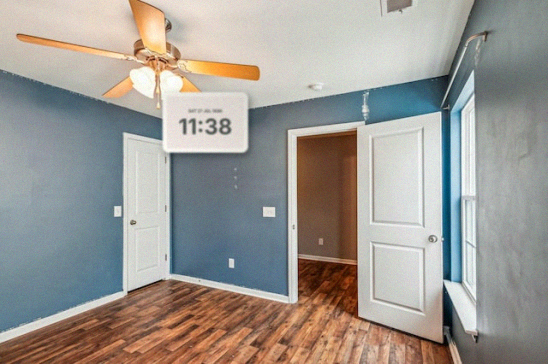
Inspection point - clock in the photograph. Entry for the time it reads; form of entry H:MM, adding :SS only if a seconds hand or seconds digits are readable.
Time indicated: 11:38
